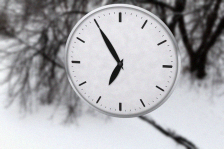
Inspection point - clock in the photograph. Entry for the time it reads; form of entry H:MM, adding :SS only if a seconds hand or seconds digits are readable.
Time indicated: 6:55
